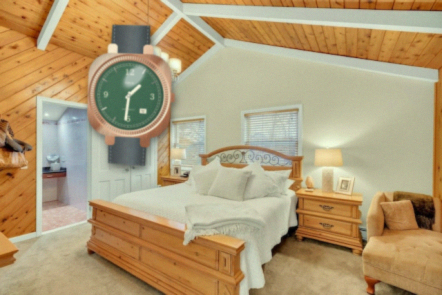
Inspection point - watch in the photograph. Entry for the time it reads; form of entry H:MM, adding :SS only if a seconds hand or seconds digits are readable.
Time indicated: 1:31
